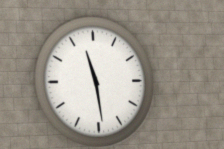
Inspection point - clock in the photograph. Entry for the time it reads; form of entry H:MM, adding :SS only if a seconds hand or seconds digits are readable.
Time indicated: 11:29
